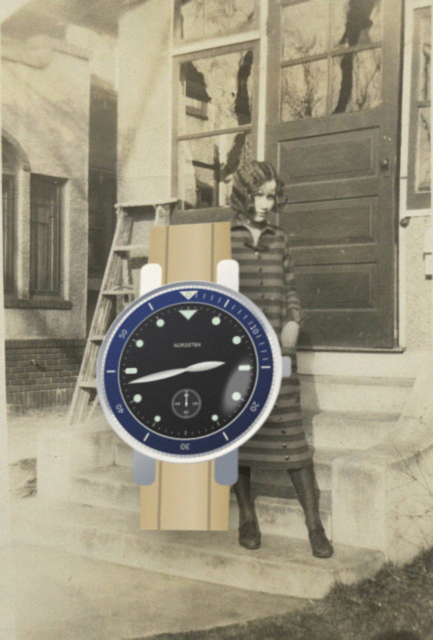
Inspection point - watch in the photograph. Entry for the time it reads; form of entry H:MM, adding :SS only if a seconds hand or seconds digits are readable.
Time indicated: 2:43
